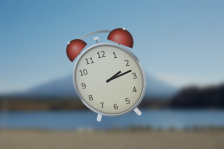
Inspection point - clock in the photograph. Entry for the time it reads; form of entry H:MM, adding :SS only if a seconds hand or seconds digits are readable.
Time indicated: 2:13
